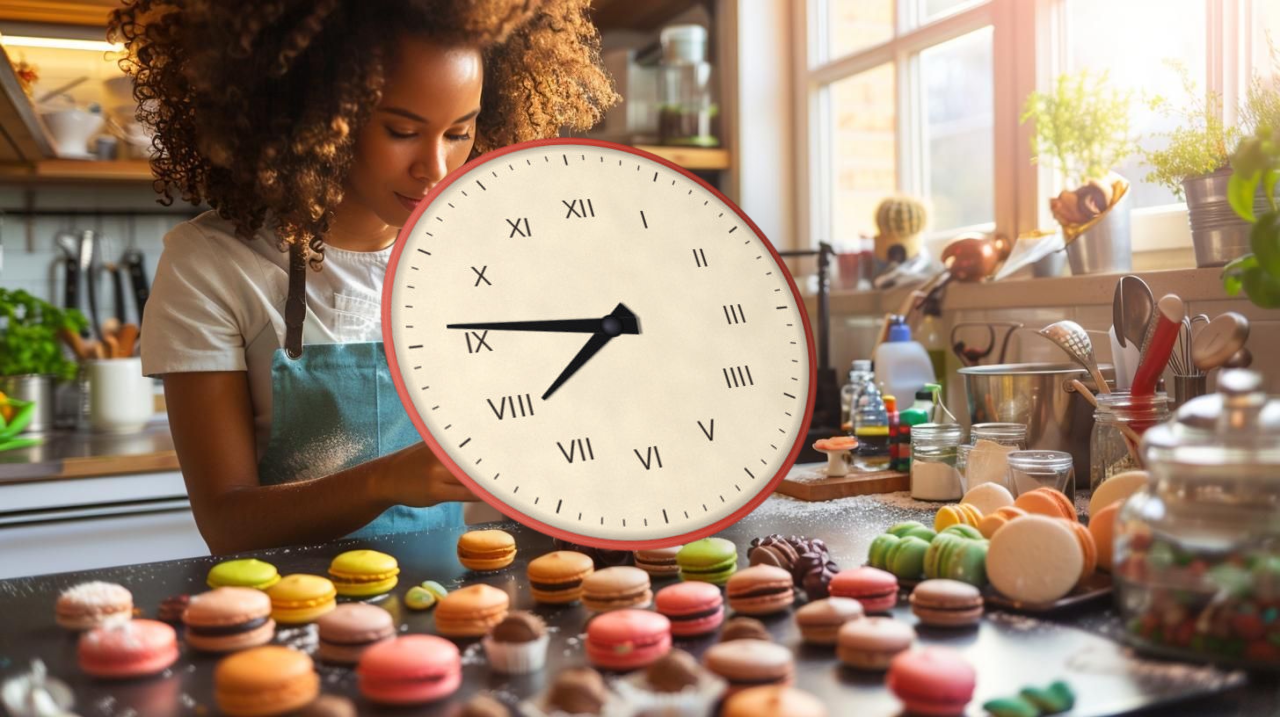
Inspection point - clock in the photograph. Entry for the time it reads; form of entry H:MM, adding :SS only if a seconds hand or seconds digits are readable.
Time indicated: 7:46
